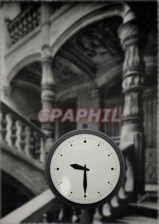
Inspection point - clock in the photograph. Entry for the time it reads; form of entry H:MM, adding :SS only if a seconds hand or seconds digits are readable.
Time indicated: 9:30
